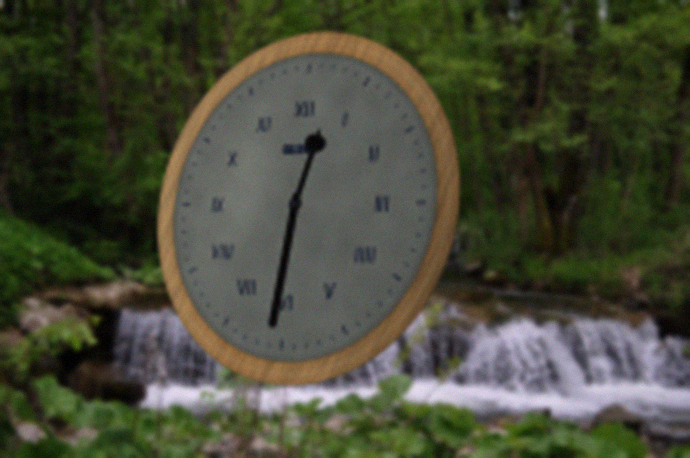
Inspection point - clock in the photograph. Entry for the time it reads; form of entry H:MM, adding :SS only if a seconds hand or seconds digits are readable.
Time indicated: 12:31
